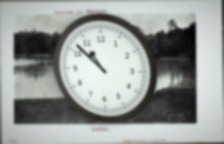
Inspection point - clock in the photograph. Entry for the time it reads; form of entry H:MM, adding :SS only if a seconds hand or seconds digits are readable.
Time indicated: 10:52
